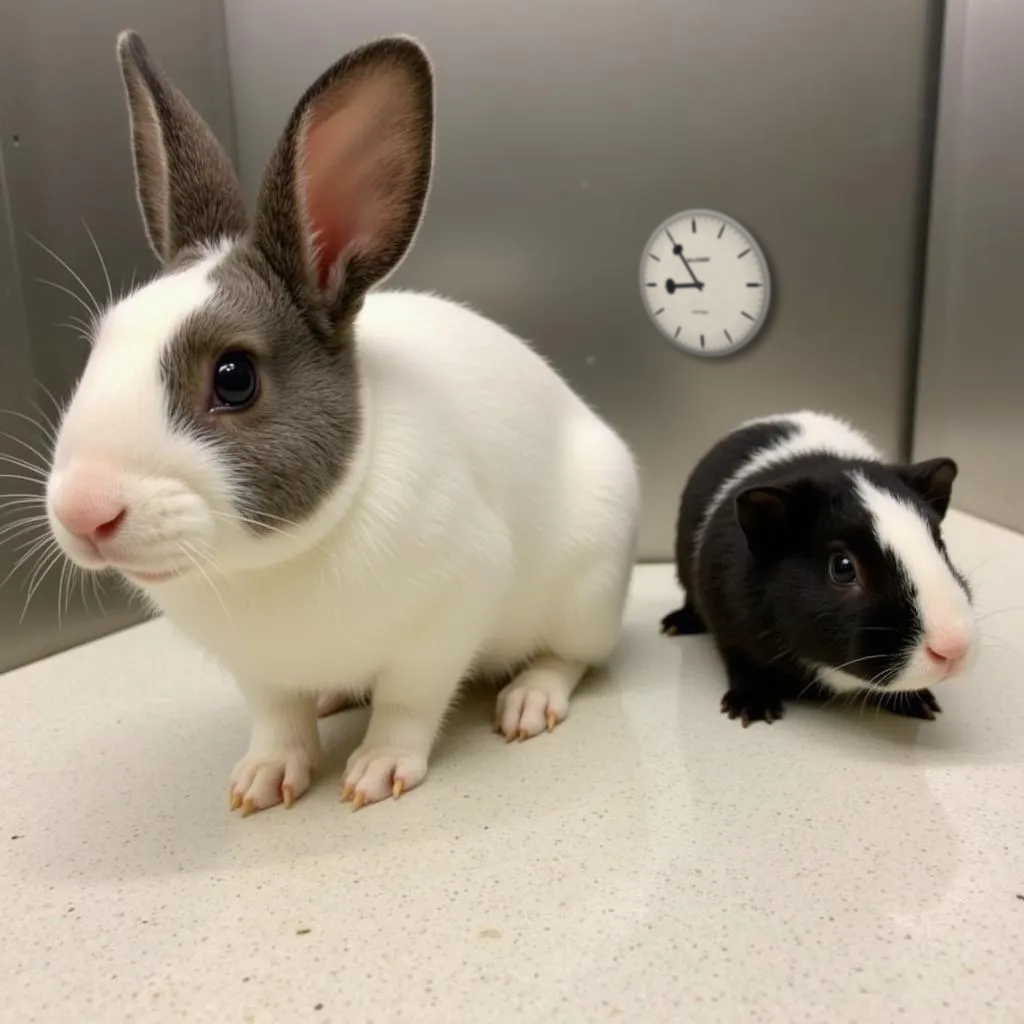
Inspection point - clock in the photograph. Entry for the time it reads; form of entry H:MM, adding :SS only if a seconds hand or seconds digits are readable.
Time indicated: 8:55
